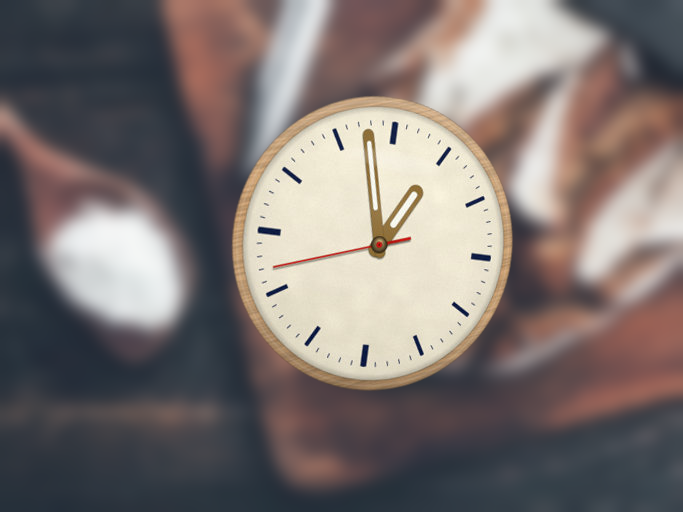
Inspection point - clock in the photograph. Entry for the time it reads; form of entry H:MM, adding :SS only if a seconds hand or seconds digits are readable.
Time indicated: 12:57:42
